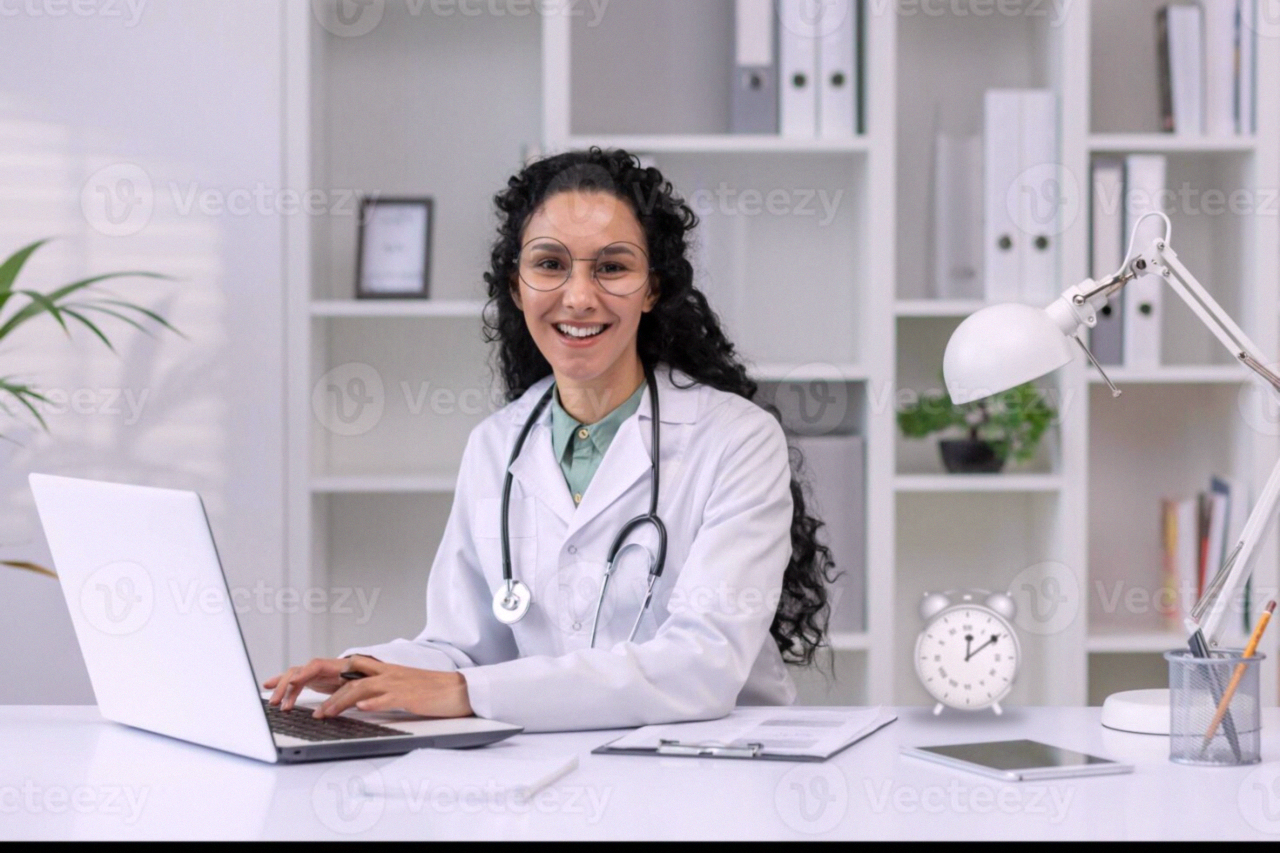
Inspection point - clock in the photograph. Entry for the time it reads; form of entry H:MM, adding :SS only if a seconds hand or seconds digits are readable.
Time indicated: 12:09
